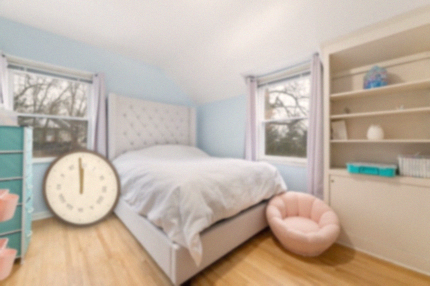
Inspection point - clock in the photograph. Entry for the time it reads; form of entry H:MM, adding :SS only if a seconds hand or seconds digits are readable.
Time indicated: 11:59
